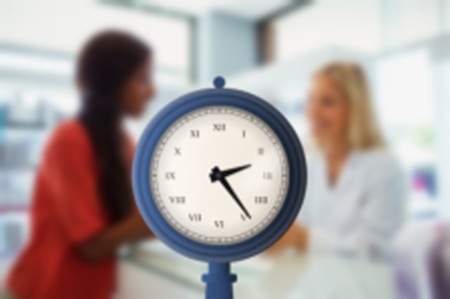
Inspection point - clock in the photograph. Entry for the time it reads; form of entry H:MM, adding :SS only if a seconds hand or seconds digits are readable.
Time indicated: 2:24
